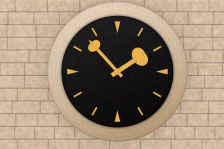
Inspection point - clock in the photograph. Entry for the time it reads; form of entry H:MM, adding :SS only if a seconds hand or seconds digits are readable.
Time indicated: 1:53
